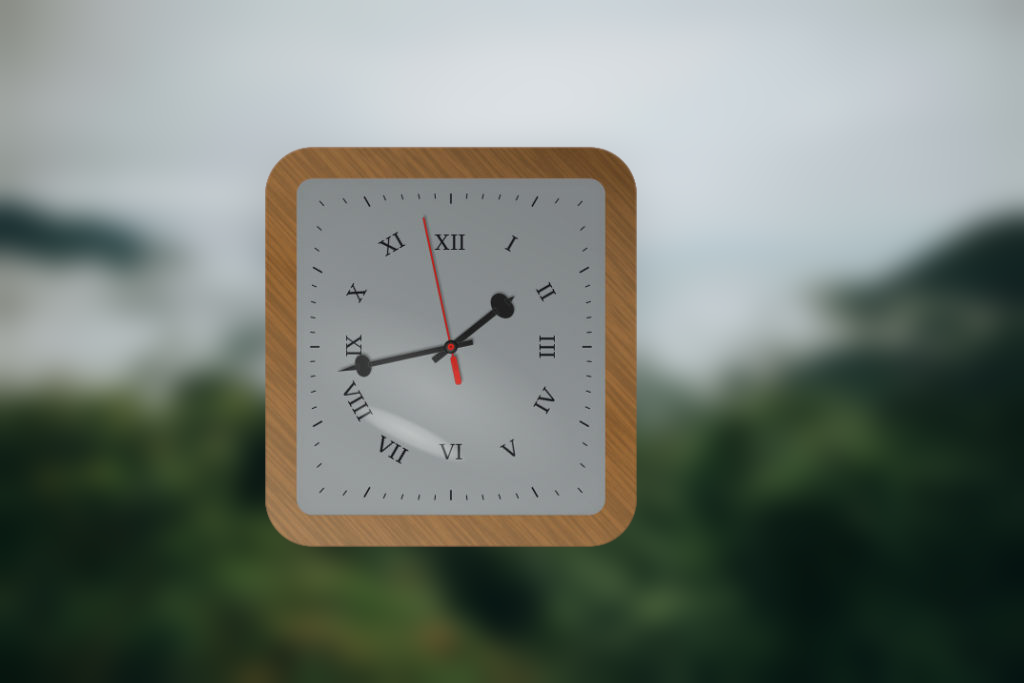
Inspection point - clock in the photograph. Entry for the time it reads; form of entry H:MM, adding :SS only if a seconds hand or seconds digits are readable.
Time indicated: 1:42:58
